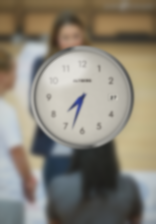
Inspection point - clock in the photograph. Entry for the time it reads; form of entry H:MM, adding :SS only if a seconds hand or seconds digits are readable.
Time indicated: 7:33
